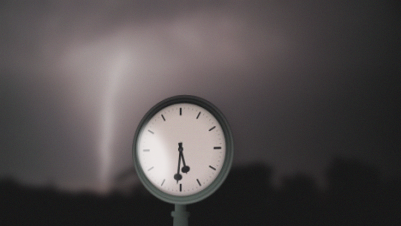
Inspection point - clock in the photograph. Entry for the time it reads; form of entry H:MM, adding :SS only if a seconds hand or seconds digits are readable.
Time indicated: 5:31
